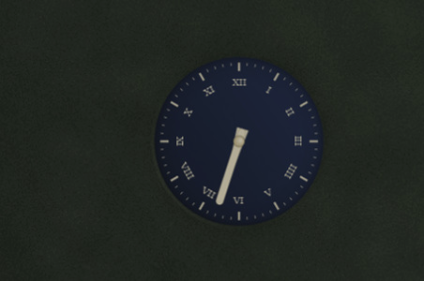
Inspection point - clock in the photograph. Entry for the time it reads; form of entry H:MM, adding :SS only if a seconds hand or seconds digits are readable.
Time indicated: 6:33
